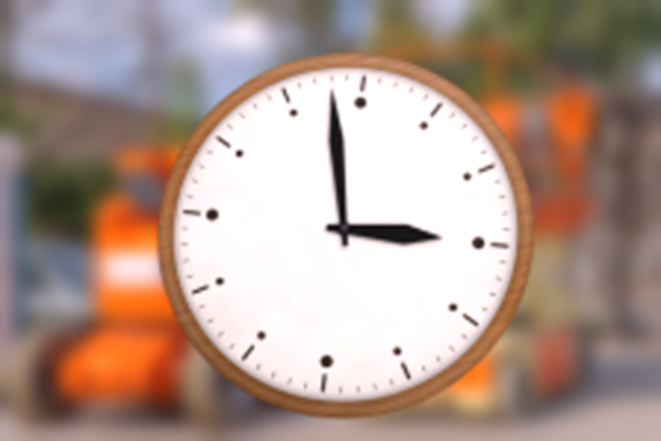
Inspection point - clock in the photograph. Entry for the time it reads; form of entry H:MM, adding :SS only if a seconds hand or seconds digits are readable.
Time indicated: 2:58
